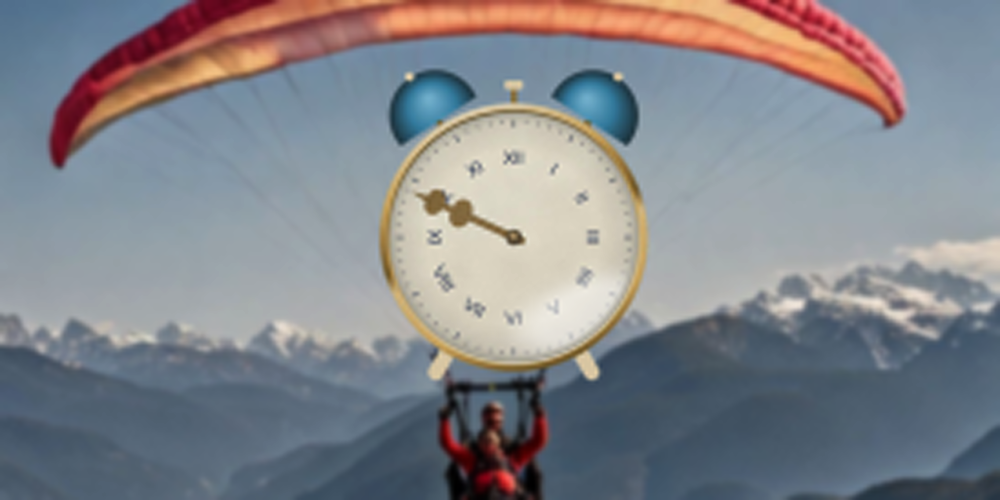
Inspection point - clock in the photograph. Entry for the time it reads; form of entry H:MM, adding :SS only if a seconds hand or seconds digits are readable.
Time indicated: 9:49
